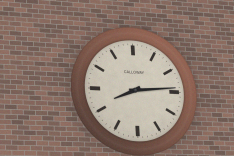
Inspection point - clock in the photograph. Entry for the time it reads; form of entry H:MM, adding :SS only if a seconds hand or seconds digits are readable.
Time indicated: 8:14
